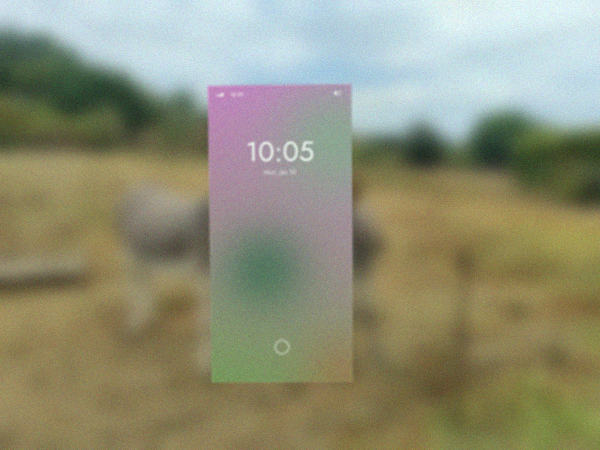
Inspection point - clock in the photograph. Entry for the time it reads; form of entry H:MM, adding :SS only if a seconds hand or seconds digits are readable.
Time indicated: 10:05
